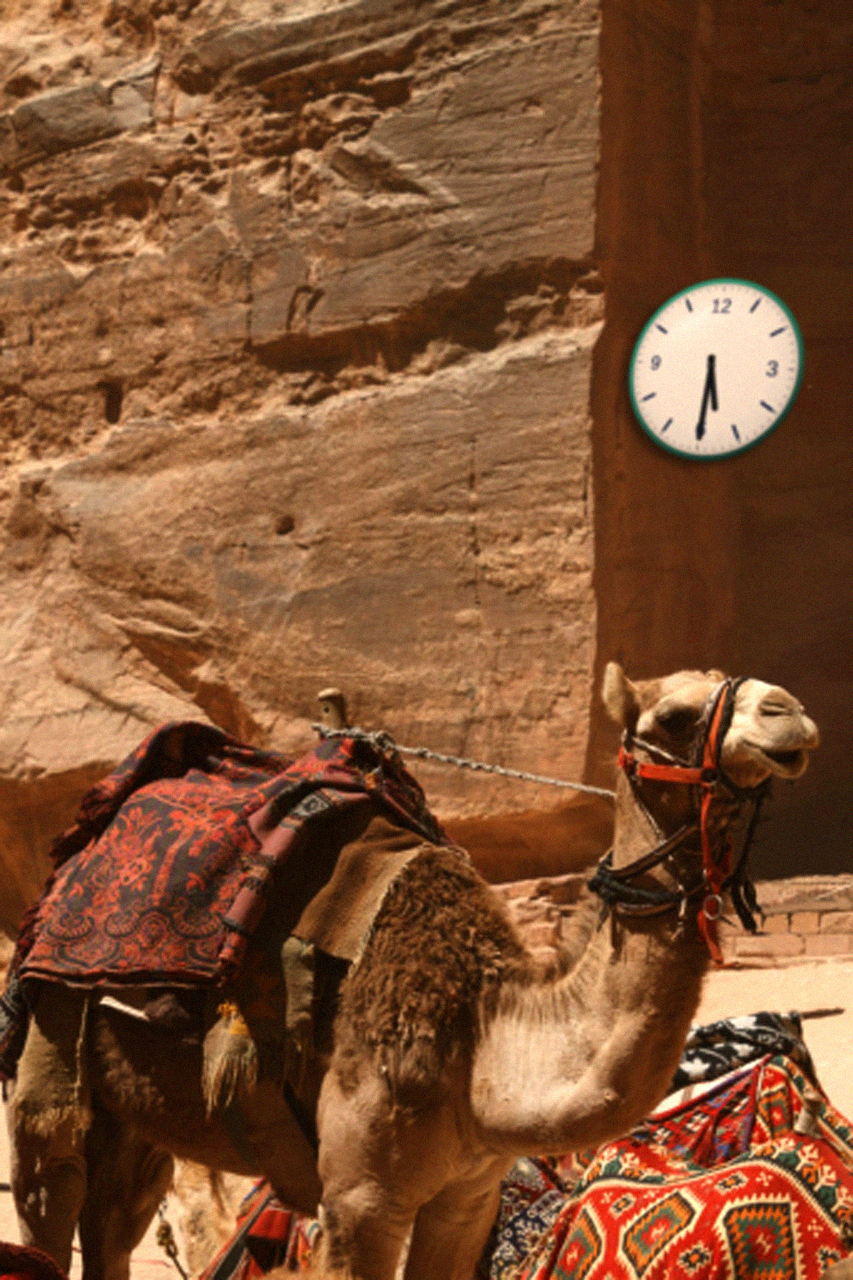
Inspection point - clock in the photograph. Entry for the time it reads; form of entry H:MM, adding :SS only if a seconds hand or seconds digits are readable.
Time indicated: 5:30
